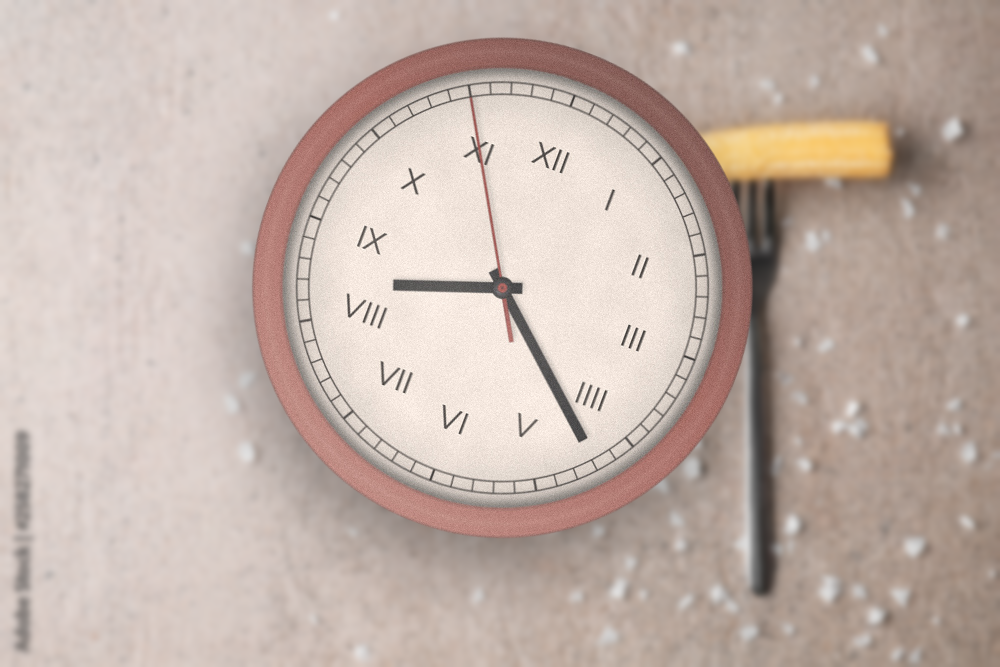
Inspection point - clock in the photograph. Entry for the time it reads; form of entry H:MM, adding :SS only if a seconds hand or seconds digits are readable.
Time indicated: 8:21:55
